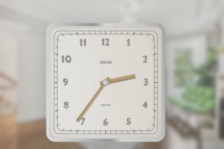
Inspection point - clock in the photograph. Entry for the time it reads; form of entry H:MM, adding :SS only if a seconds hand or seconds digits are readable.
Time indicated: 2:36
